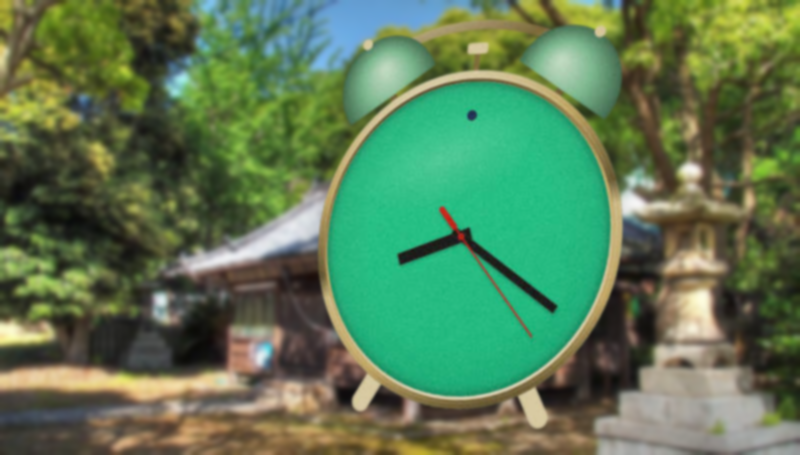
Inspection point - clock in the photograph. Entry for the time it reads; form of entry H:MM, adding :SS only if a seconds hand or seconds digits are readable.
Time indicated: 8:20:23
